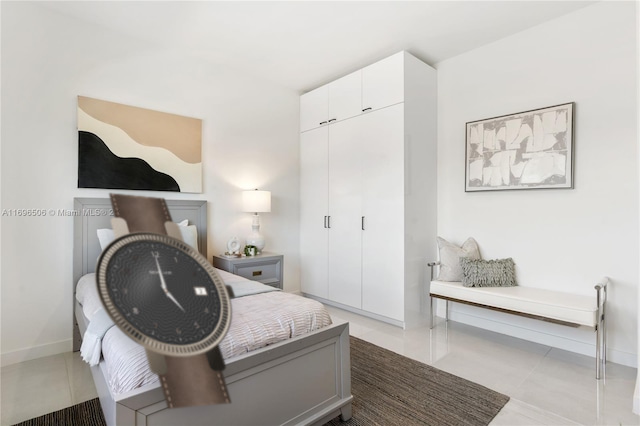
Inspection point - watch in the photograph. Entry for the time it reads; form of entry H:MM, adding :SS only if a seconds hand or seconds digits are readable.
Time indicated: 5:00
